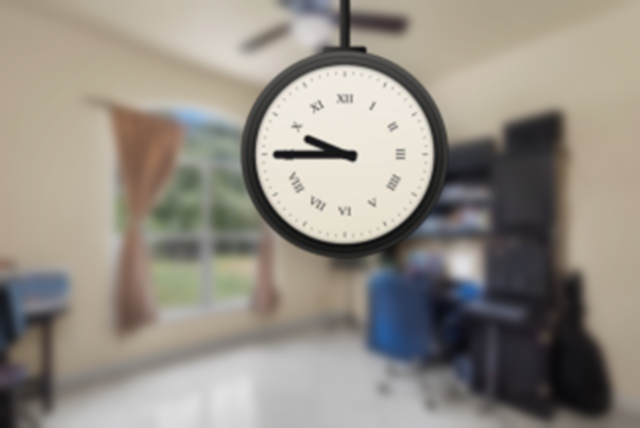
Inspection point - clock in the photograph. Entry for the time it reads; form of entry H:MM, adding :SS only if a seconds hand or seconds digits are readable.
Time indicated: 9:45
